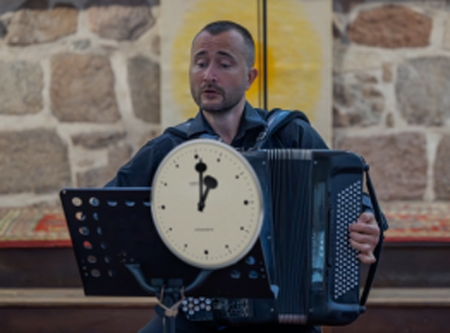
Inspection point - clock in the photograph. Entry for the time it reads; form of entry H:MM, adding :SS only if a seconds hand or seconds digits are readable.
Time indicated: 1:01
